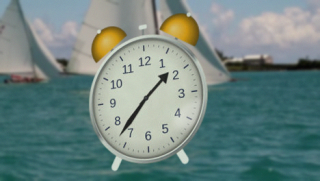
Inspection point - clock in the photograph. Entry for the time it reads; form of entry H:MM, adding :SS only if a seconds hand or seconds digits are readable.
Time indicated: 1:37
